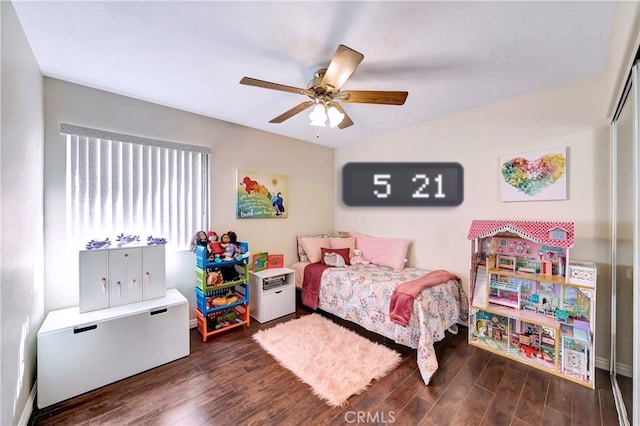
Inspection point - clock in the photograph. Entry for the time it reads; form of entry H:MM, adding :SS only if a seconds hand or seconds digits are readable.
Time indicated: 5:21
